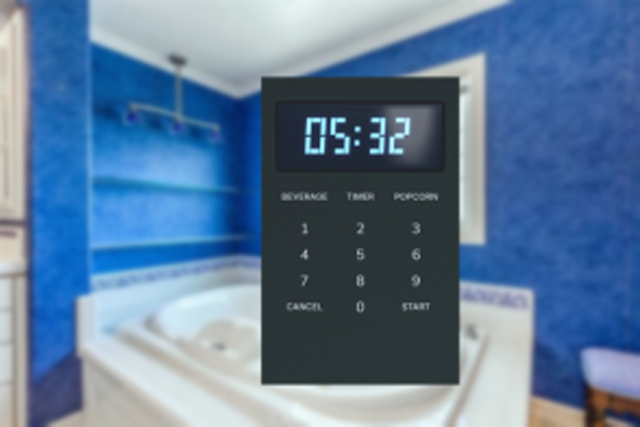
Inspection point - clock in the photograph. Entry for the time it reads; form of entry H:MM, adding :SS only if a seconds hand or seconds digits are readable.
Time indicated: 5:32
